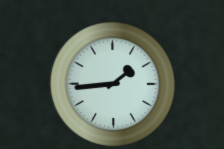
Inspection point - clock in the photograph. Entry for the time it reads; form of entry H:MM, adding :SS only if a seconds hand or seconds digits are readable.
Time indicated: 1:44
